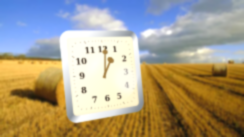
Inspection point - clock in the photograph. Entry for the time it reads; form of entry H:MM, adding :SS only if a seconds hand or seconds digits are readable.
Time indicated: 1:01
